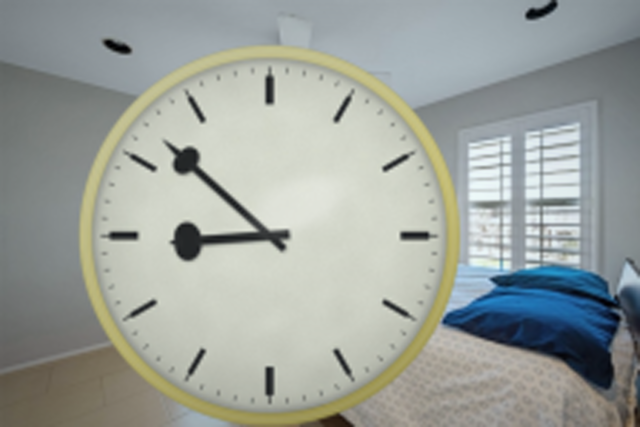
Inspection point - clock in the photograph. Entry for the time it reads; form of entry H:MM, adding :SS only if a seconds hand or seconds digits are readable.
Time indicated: 8:52
